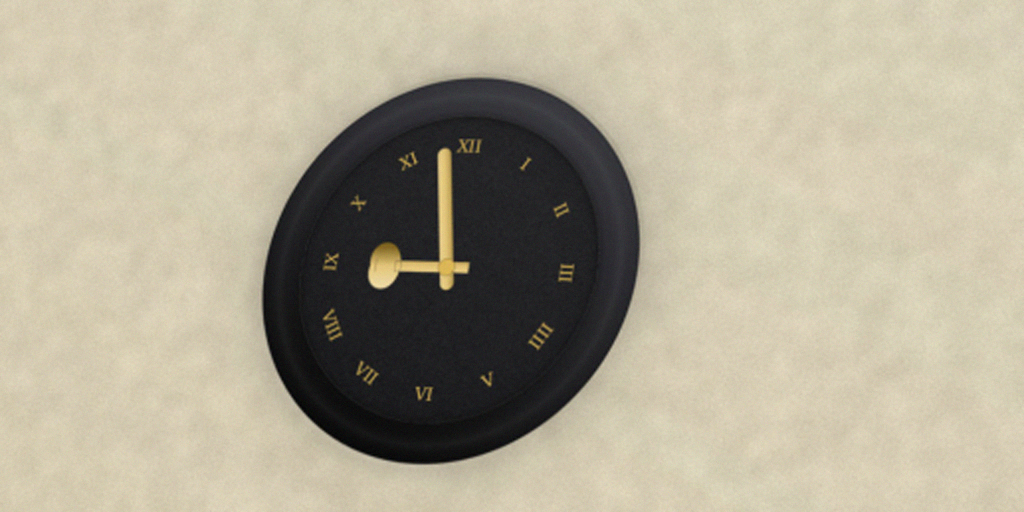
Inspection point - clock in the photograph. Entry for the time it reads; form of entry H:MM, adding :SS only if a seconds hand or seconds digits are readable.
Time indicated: 8:58
